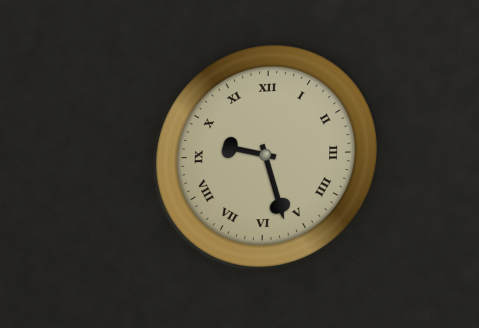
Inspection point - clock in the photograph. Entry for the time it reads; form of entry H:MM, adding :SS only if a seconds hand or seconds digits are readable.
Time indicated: 9:27
